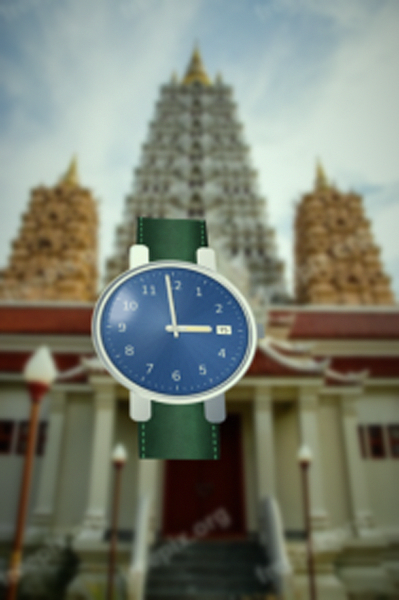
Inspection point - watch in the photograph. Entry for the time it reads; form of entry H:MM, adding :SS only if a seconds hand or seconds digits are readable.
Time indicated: 2:59
